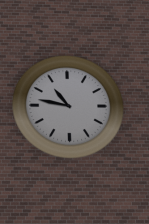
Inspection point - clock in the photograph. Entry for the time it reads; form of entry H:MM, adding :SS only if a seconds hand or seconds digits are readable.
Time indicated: 10:47
